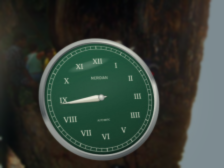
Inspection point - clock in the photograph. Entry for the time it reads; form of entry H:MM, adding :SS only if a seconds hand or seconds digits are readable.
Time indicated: 8:44
